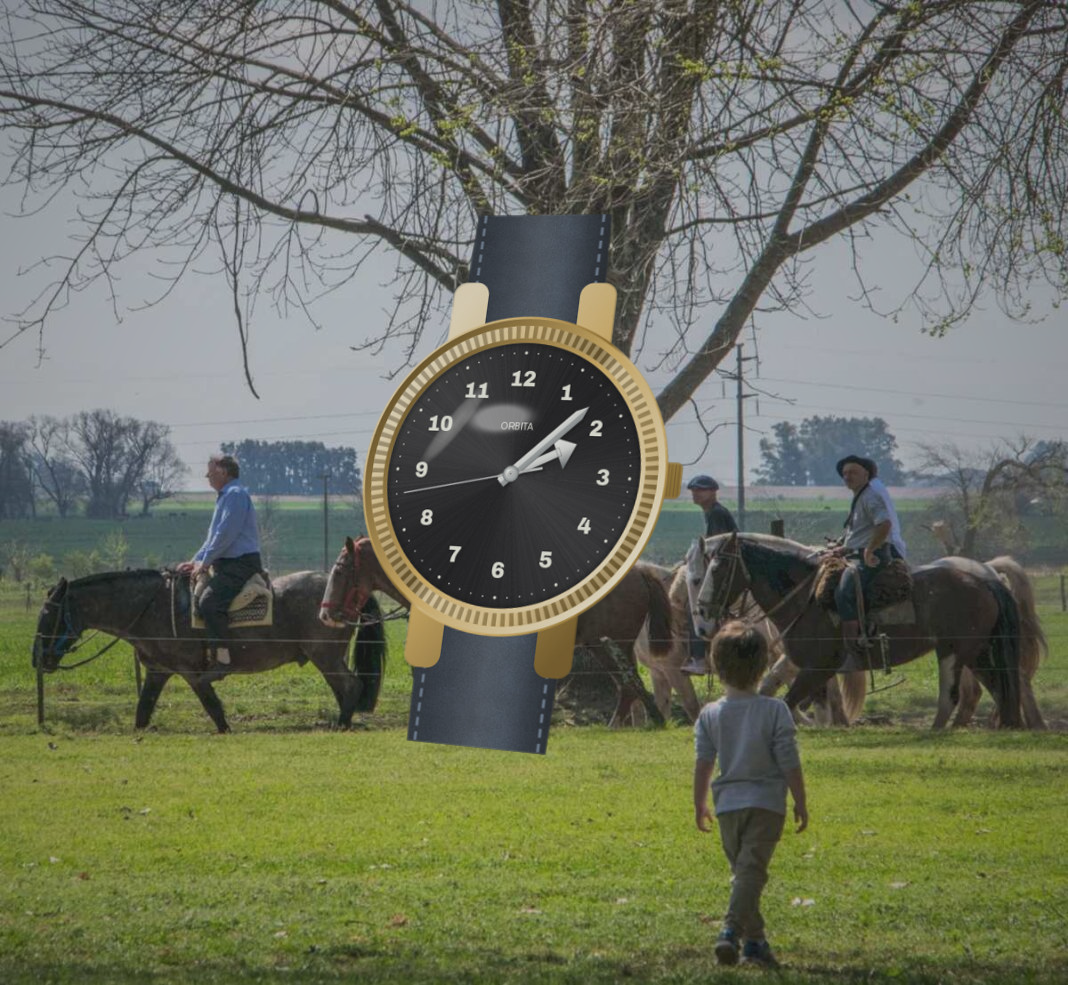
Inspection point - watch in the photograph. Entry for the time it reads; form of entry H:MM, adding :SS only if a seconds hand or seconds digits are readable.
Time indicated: 2:07:43
